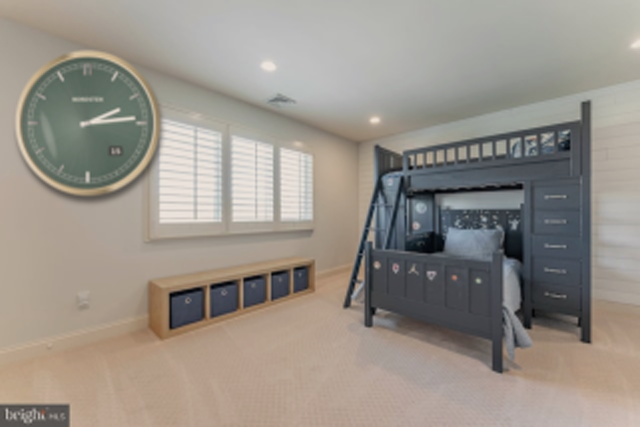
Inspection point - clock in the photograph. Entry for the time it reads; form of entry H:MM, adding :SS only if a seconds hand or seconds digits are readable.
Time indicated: 2:14
